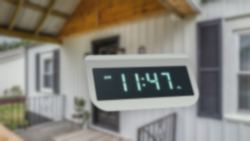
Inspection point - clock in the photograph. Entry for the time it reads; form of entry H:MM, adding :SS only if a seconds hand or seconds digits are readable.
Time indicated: 11:47
